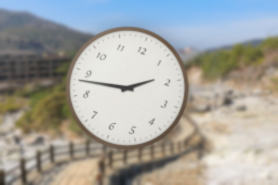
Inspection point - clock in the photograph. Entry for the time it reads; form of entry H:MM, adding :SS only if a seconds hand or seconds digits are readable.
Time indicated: 1:43
